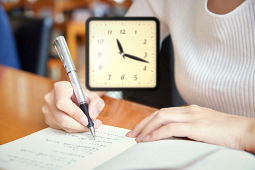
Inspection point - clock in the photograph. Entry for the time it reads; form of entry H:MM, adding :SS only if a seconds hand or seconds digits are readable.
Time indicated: 11:18
